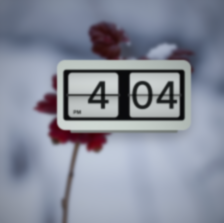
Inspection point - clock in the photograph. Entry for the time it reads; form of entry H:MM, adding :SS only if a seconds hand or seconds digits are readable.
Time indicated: 4:04
